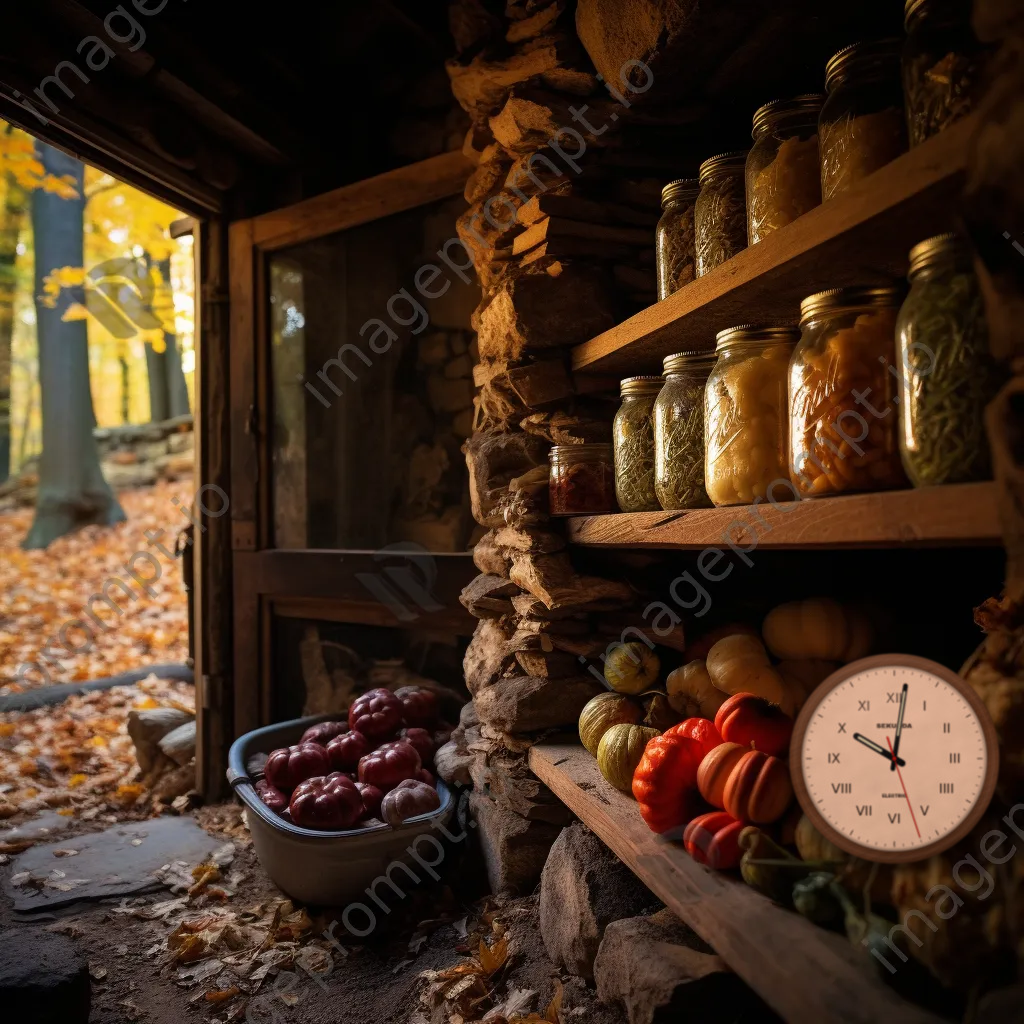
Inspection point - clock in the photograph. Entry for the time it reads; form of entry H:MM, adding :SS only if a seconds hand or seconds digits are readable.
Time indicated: 10:01:27
